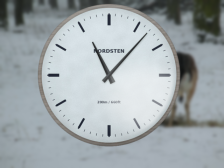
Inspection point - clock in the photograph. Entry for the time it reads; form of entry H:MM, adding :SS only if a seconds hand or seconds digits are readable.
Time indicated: 11:07
